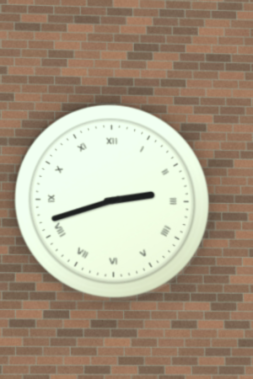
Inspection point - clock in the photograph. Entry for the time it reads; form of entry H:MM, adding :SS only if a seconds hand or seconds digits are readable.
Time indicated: 2:42
